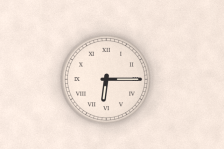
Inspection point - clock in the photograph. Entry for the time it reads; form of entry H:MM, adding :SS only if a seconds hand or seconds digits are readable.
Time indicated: 6:15
